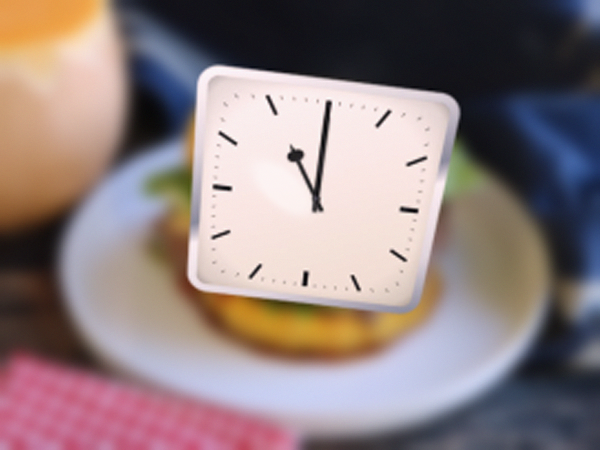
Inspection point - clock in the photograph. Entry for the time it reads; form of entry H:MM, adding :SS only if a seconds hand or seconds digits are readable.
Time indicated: 11:00
